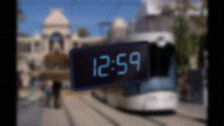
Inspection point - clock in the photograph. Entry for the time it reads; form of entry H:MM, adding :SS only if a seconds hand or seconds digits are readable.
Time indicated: 12:59
